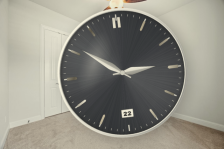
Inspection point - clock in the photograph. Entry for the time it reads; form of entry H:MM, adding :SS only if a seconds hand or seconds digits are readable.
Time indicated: 2:51
